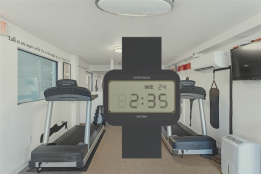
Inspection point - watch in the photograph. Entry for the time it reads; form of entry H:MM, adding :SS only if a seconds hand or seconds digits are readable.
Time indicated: 2:35
